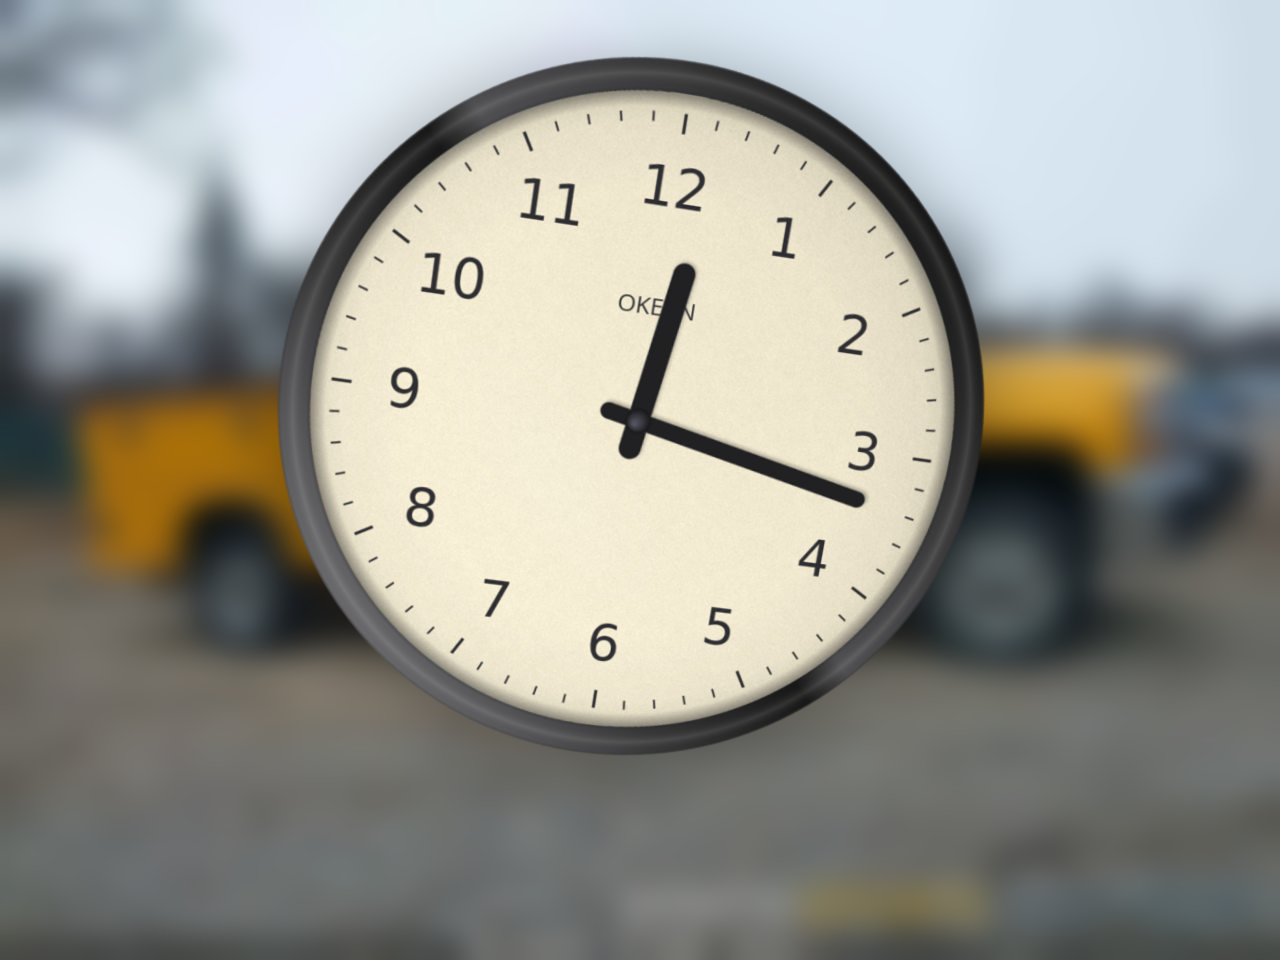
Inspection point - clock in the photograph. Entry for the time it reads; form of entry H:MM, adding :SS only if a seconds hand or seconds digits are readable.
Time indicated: 12:17
